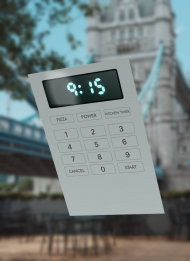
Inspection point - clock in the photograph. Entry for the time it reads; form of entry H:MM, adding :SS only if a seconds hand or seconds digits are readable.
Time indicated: 9:15
